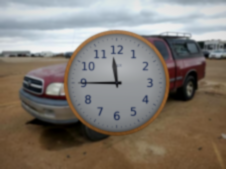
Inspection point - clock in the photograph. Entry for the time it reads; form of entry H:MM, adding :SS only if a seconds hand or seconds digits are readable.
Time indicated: 11:45
